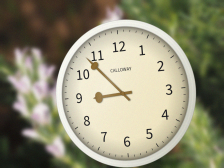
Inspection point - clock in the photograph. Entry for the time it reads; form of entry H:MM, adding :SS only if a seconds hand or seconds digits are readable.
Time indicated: 8:53
